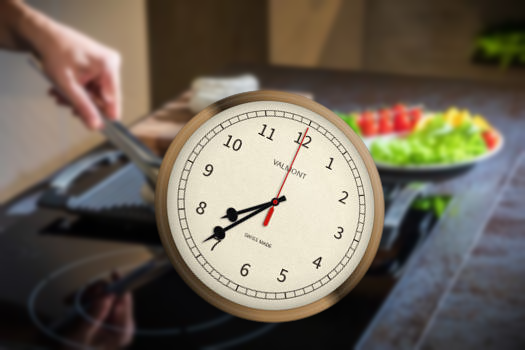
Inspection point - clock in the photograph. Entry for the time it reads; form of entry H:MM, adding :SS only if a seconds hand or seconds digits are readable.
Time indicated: 7:36:00
